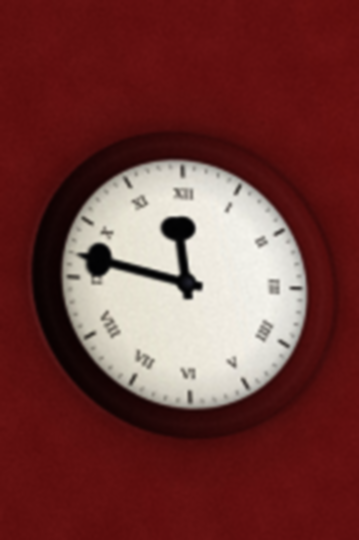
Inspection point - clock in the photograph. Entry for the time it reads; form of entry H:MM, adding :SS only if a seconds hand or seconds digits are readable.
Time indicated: 11:47
